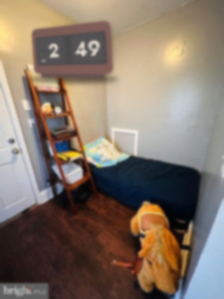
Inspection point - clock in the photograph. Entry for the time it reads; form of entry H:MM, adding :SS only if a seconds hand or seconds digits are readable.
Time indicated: 2:49
